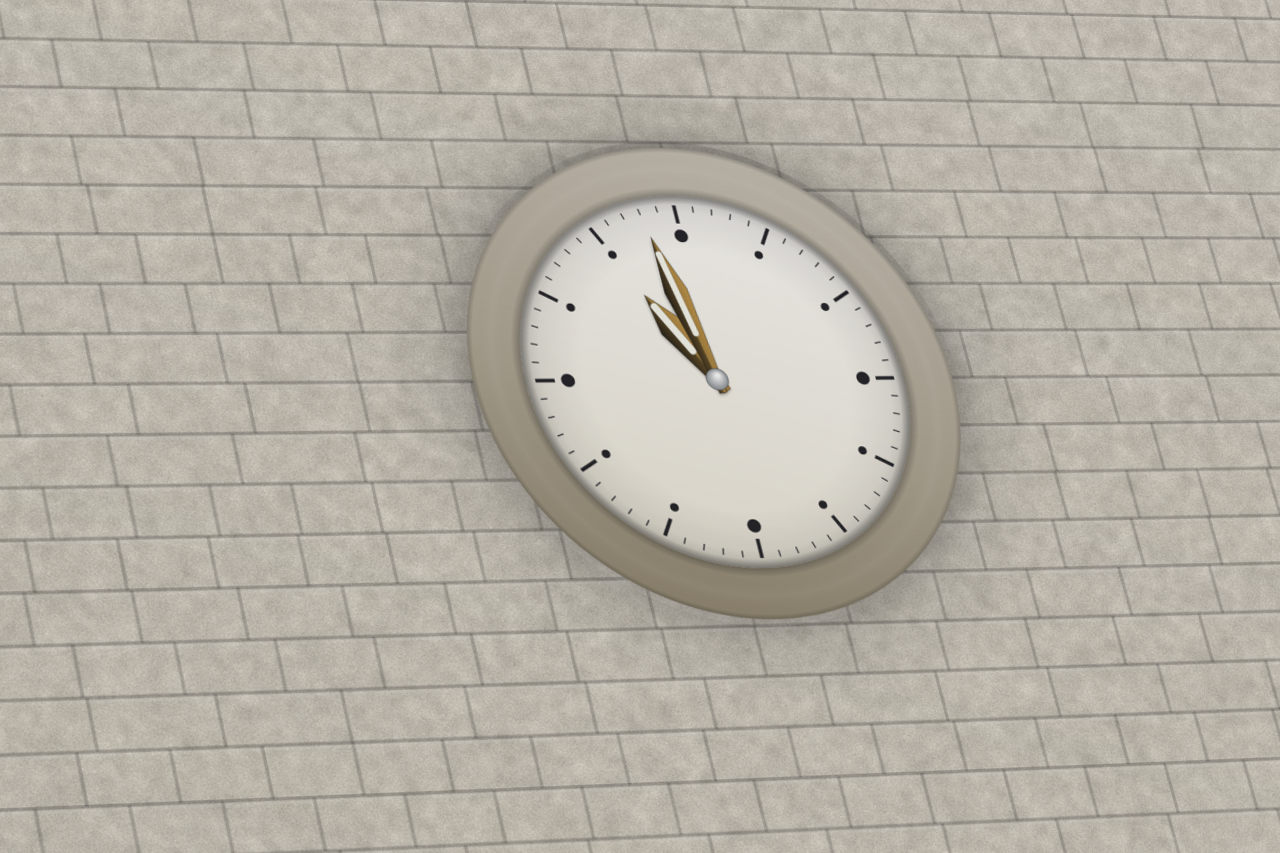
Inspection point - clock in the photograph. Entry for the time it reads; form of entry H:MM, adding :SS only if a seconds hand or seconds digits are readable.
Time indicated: 10:58
